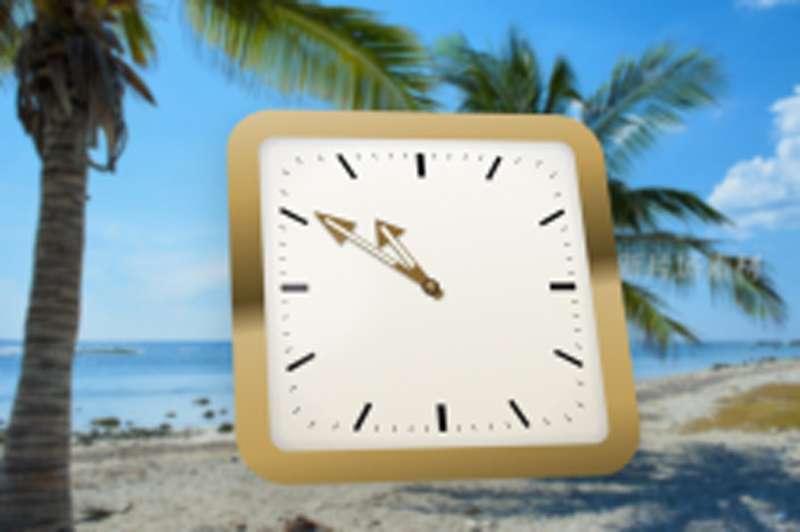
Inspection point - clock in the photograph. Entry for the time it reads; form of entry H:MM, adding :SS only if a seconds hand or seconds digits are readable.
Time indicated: 10:51
